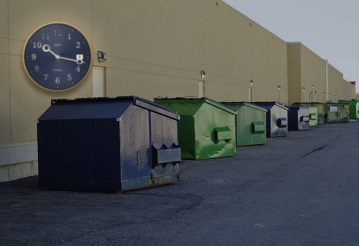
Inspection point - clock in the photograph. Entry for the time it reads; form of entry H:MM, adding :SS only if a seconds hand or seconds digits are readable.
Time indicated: 10:17
